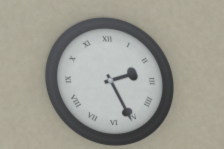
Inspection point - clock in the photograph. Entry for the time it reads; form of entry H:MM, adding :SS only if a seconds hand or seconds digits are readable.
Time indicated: 2:26
